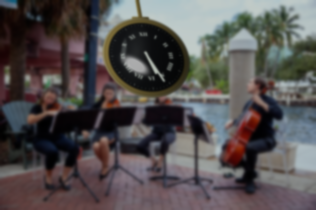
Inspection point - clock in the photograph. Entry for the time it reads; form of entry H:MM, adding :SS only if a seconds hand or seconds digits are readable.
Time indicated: 5:26
